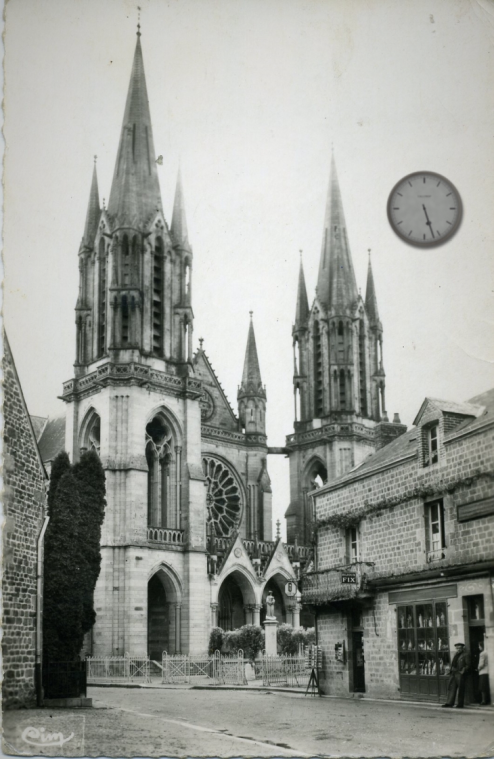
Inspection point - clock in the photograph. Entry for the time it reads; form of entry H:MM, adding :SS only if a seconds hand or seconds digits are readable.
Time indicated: 5:27
